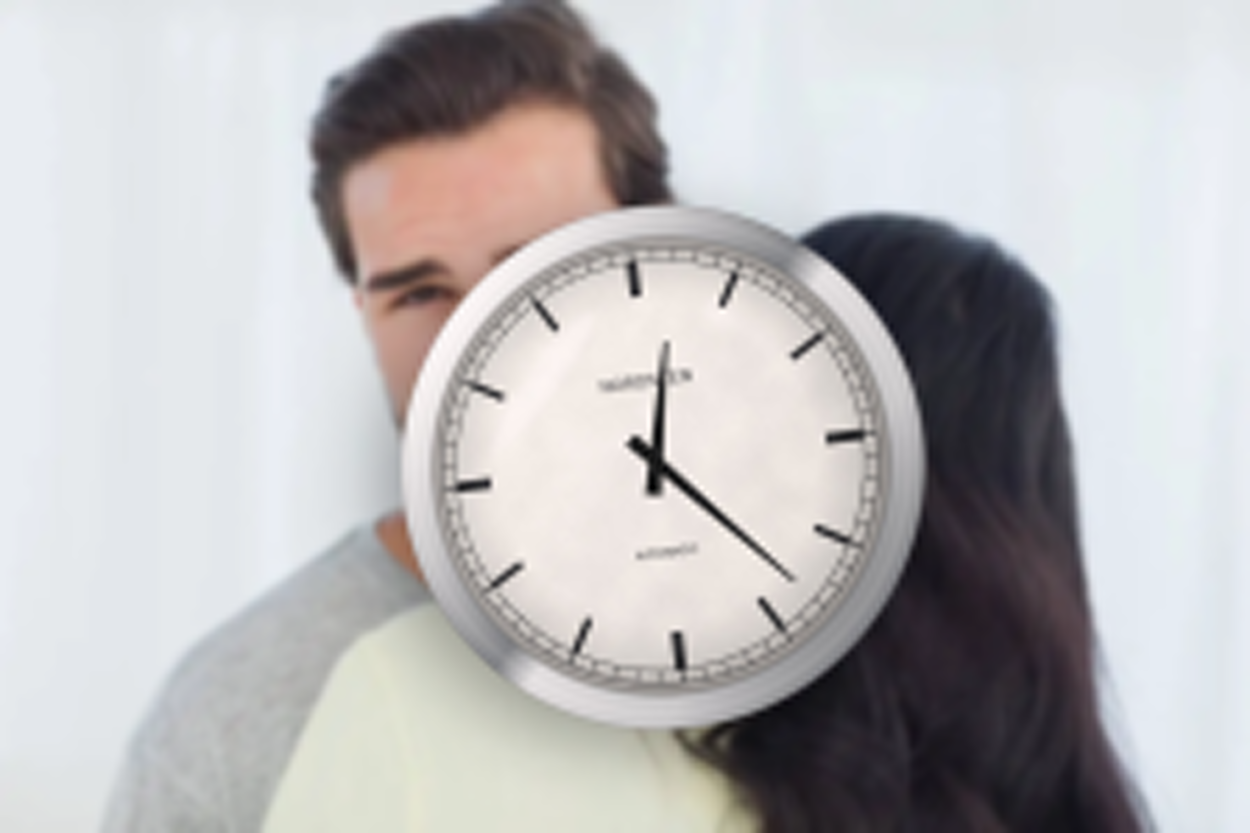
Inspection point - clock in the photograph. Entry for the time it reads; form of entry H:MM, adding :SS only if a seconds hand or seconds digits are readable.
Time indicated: 12:23
